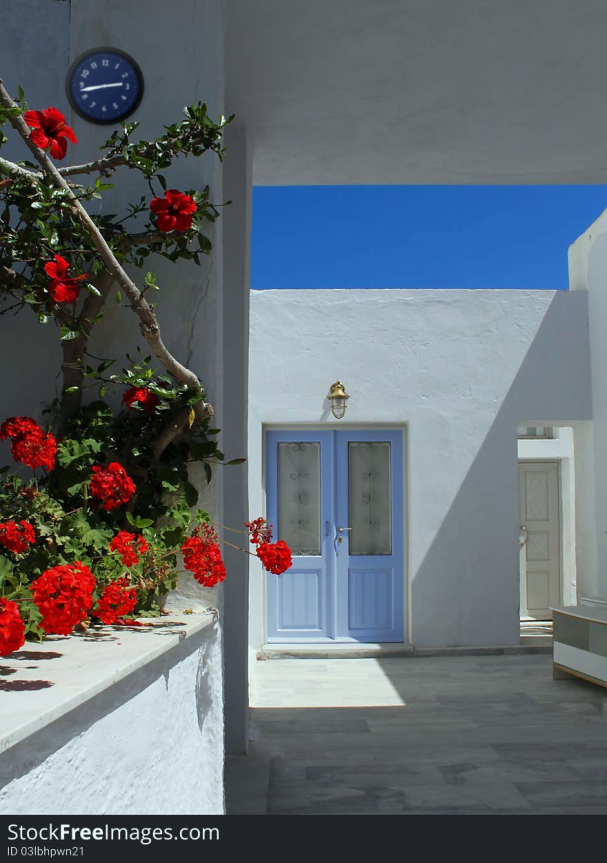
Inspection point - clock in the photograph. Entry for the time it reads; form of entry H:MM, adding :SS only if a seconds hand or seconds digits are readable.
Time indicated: 2:43
